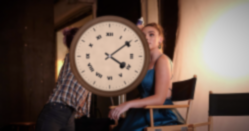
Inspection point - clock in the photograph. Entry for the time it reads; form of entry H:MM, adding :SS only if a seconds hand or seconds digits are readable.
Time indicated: 4:09
